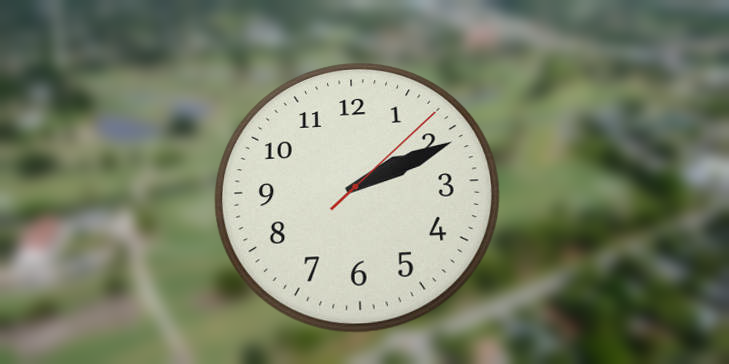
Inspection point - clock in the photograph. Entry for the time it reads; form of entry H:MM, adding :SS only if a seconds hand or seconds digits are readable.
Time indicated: 2:11:08
